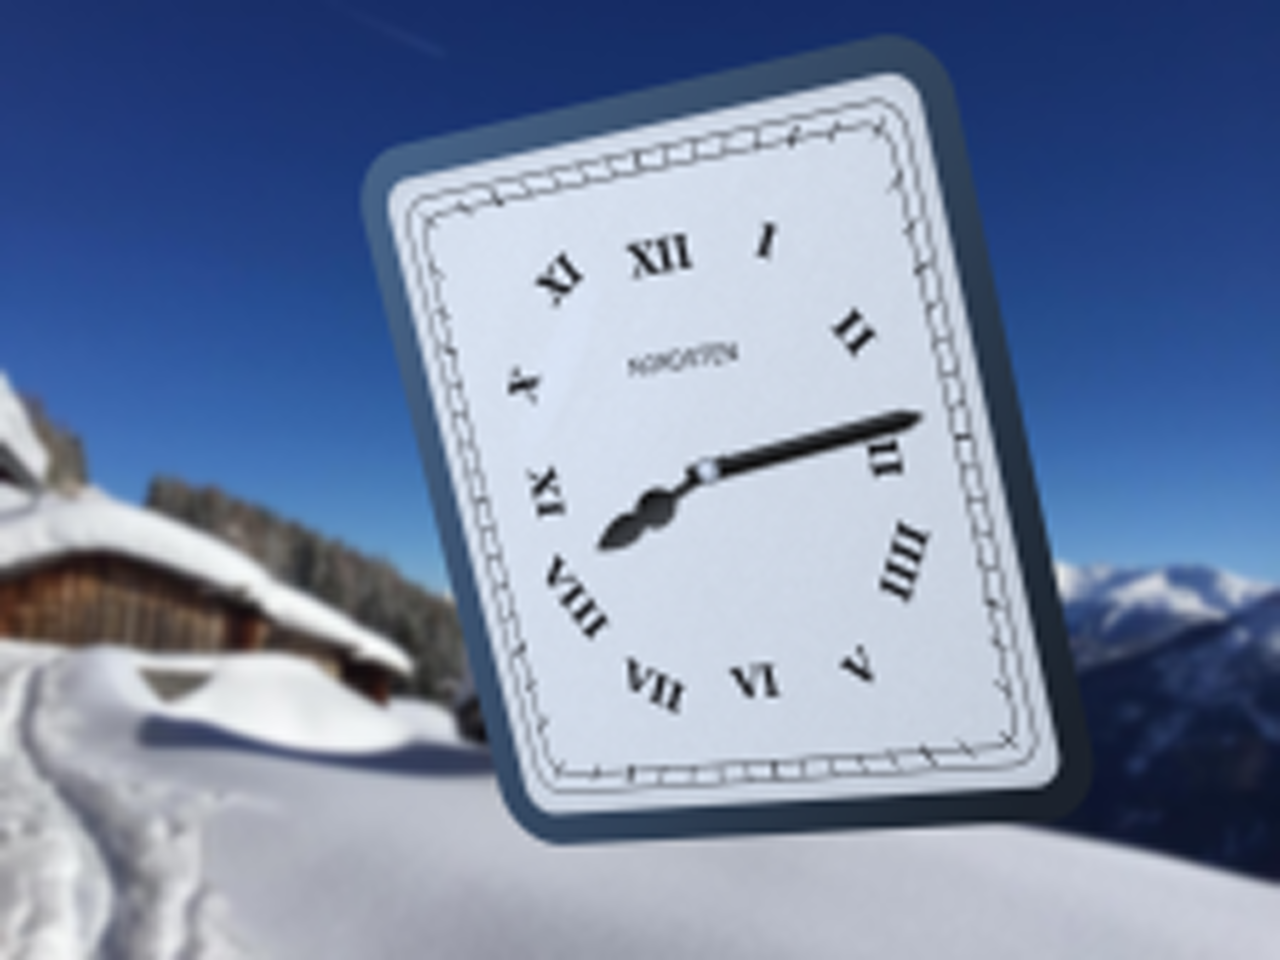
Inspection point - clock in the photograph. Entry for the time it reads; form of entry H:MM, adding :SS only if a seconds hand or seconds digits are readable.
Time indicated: 8:14
